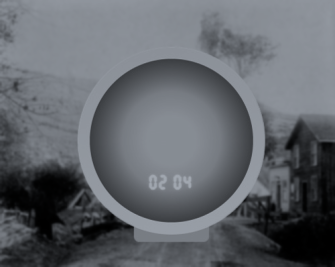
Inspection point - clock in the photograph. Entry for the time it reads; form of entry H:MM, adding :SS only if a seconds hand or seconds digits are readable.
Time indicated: 2:04
